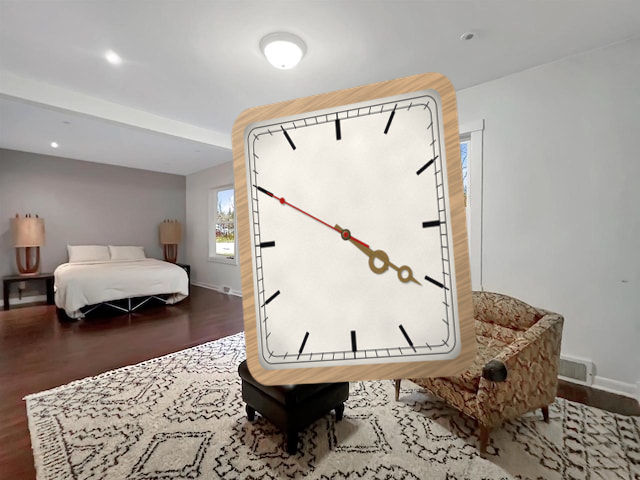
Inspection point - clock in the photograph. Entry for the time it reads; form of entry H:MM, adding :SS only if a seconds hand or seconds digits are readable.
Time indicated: 4:20:50
